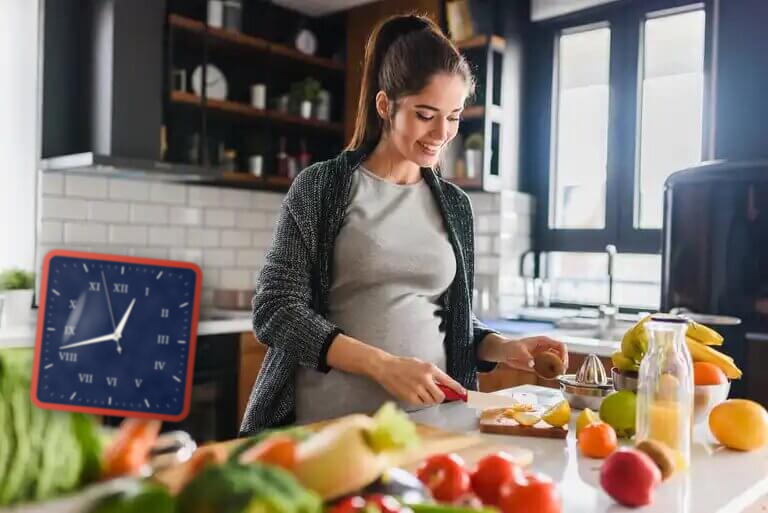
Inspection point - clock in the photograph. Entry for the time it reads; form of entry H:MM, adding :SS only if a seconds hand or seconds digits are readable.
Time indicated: 12:41:57
